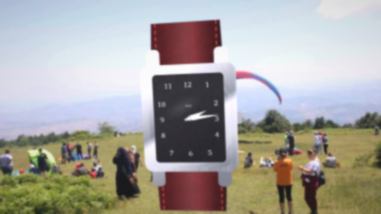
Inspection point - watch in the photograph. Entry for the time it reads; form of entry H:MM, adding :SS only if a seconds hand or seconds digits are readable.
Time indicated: 2:14
